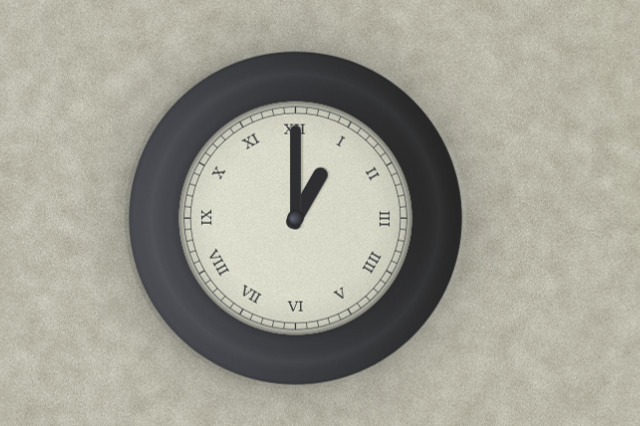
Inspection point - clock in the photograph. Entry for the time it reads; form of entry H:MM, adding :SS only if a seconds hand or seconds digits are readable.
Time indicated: 1:00
